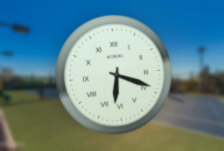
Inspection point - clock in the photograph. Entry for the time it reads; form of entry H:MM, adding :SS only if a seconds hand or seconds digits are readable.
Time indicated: 6:19
